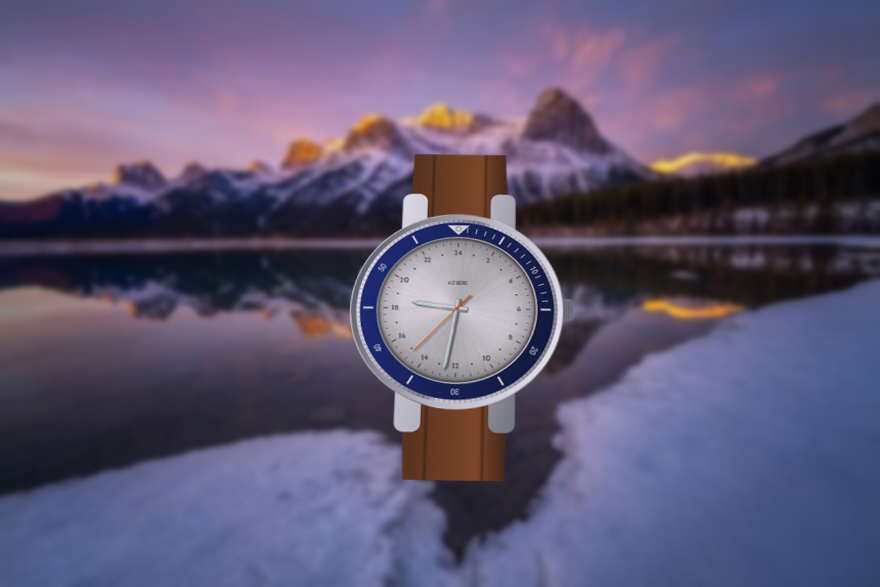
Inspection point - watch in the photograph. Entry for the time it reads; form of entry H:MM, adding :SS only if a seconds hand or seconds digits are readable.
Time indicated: 18:31:37
